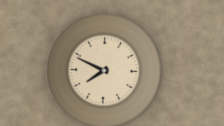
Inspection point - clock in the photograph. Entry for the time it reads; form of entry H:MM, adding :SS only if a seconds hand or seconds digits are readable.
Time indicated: 7:49
